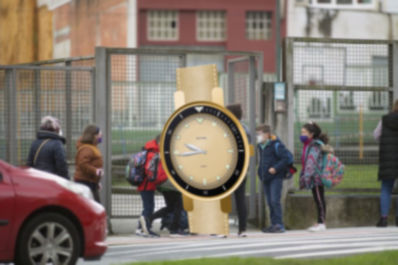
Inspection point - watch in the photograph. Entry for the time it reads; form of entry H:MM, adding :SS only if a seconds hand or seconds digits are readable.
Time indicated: 9:44
